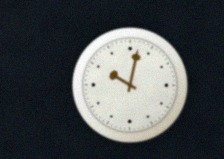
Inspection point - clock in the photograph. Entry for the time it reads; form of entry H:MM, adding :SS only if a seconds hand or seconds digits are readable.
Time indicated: 10:02
